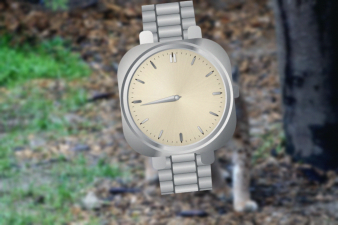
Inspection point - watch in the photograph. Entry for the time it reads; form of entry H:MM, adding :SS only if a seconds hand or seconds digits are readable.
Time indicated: 8:44
